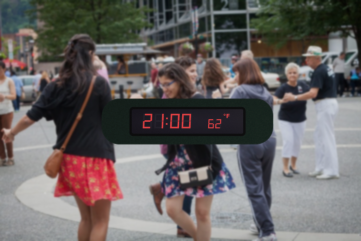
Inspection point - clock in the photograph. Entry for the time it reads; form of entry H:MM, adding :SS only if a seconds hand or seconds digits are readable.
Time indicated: 21:00
